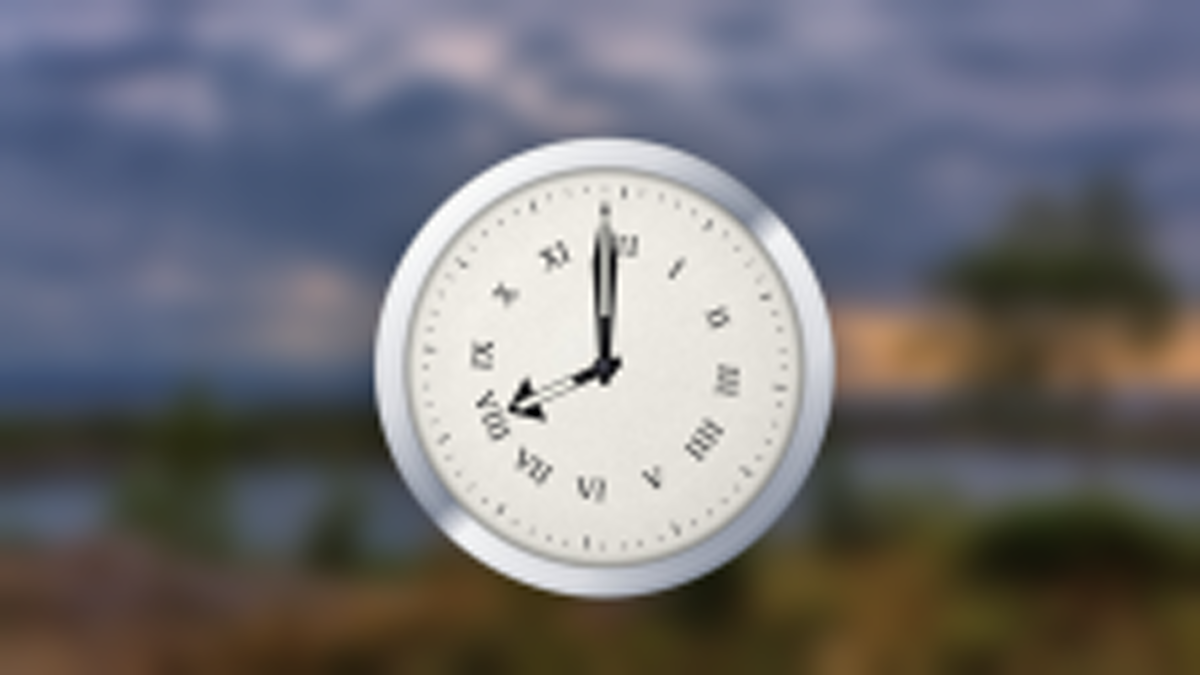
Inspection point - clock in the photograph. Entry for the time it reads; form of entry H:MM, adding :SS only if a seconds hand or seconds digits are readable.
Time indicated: 7:59
